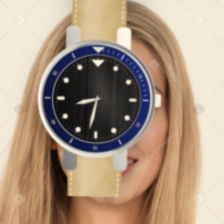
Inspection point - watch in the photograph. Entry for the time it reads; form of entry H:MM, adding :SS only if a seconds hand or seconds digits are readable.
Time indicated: 8:32
